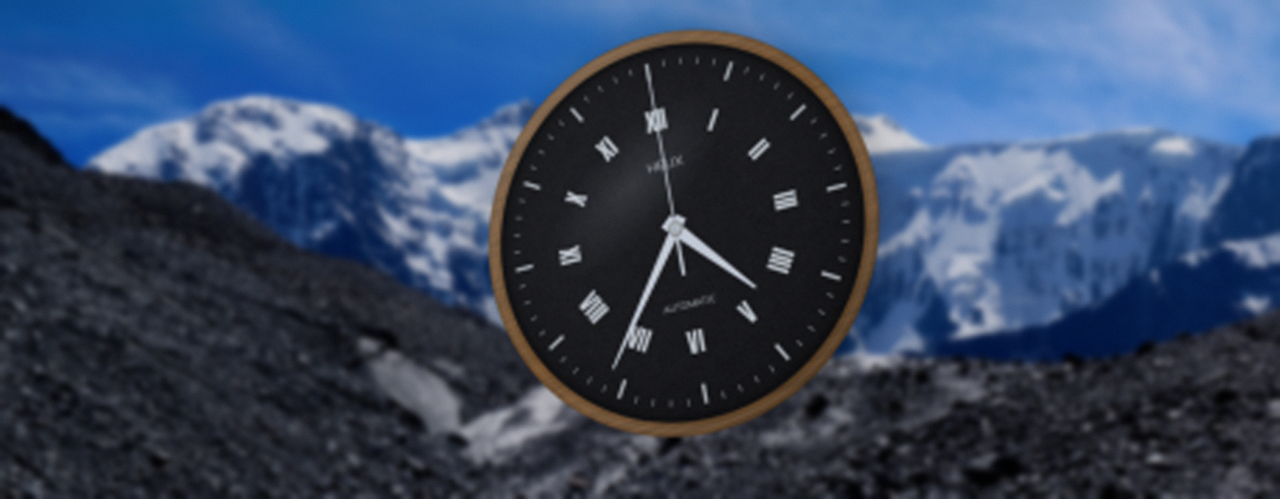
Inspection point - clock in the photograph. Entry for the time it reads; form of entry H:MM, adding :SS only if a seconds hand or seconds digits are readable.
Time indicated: 4:36:00
